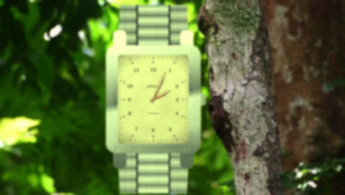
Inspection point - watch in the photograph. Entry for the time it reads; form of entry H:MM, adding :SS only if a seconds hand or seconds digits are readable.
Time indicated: 2:04
